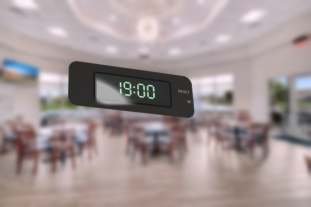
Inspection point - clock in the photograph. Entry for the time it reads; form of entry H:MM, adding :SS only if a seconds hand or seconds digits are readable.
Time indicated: 19:00
